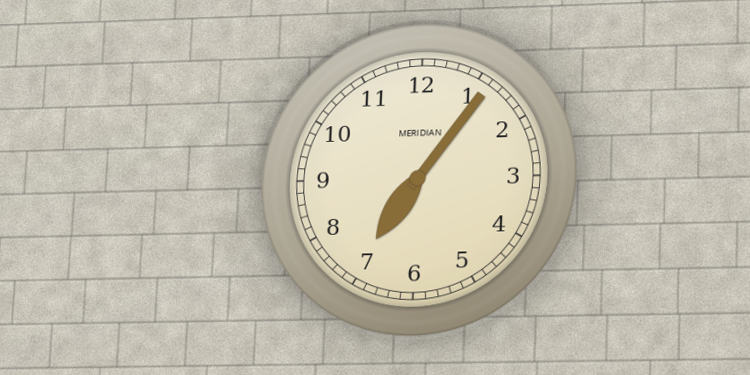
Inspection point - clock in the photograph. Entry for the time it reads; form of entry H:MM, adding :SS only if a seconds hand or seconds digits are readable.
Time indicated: 7:06
